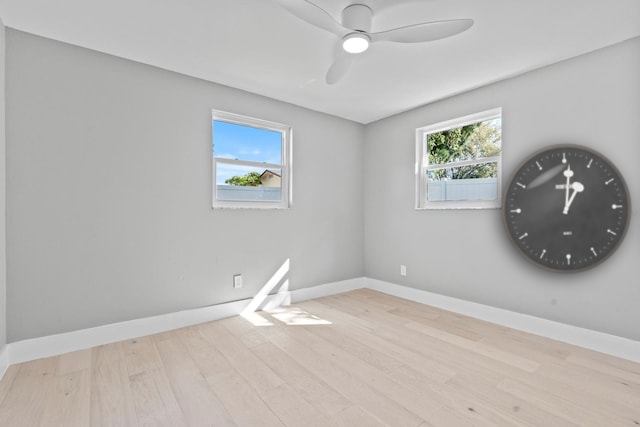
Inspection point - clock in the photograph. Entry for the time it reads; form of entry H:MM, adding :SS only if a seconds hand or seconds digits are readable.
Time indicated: 1:01
